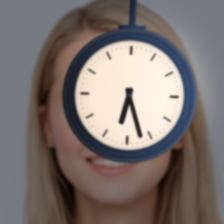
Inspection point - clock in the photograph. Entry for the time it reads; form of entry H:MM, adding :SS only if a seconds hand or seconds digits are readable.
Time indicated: 6:27
